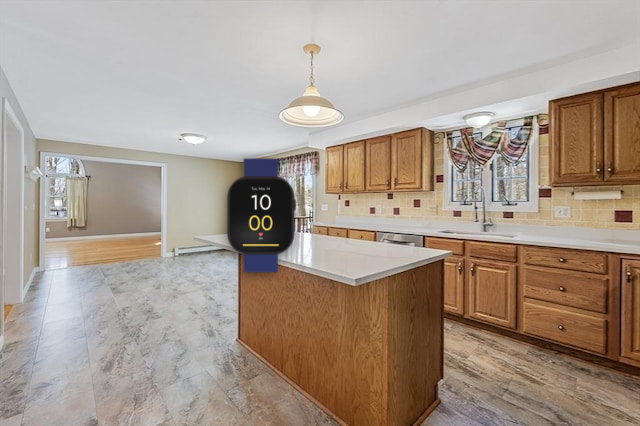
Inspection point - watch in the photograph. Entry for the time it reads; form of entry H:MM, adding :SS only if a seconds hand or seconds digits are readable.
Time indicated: 10:00
